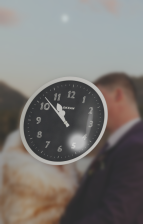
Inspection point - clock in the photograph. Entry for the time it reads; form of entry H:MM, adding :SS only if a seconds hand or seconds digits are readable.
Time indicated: 10:52
